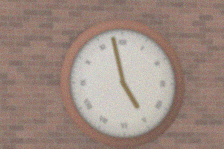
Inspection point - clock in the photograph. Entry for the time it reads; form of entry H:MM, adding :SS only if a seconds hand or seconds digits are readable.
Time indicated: 4:58
